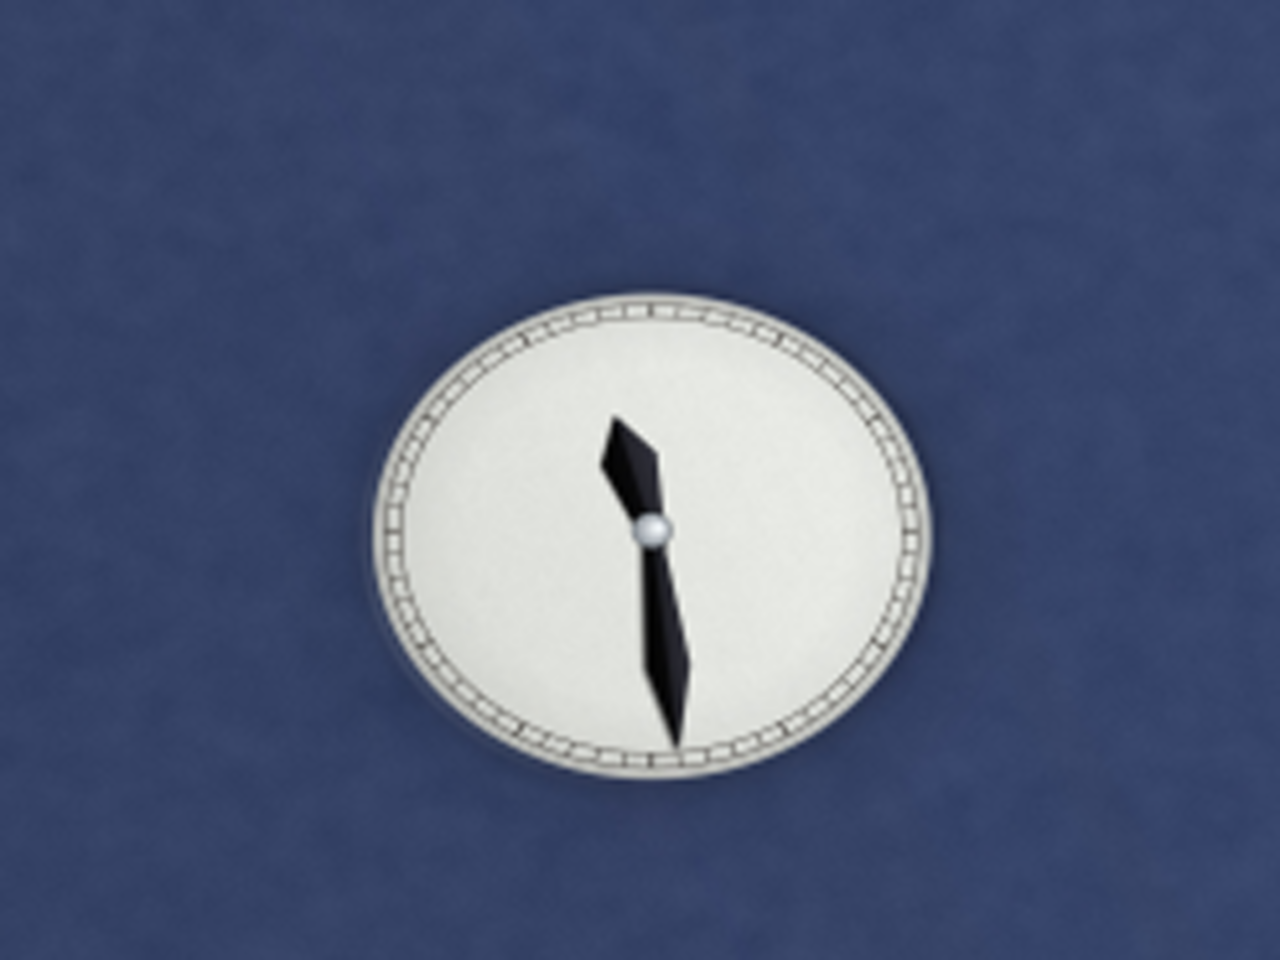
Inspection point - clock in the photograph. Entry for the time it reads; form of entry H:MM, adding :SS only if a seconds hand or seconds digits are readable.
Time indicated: 11:29
